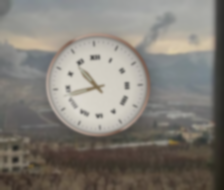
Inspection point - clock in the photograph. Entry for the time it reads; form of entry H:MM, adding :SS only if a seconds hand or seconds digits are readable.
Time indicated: 10:43
